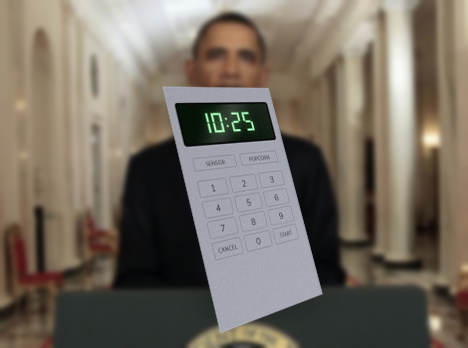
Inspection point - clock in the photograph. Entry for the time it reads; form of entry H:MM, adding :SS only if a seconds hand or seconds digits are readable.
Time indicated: 10:25
